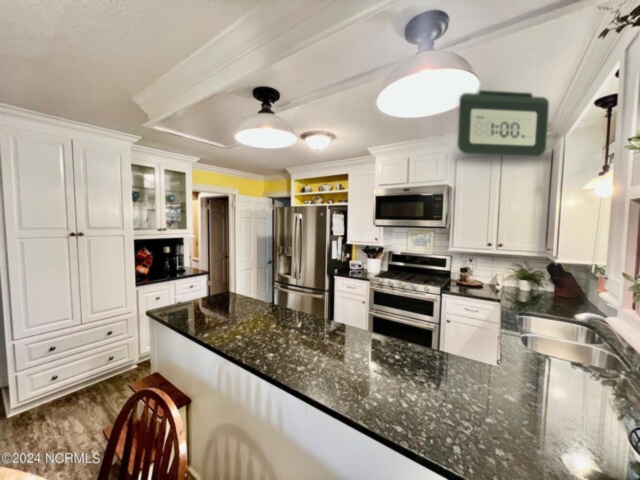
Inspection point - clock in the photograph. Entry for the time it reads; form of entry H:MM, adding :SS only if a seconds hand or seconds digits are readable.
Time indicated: 1:00
